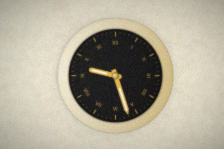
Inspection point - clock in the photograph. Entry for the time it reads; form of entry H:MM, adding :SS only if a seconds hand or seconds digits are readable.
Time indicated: 9:27
